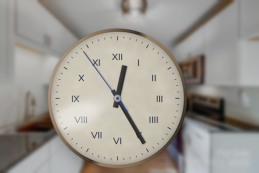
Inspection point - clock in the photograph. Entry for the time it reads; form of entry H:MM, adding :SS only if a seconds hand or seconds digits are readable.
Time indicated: 12:24:54
